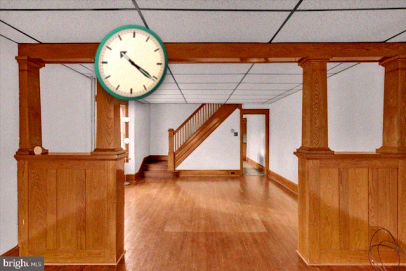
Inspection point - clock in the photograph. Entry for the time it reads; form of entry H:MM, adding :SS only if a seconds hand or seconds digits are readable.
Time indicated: 10:21
